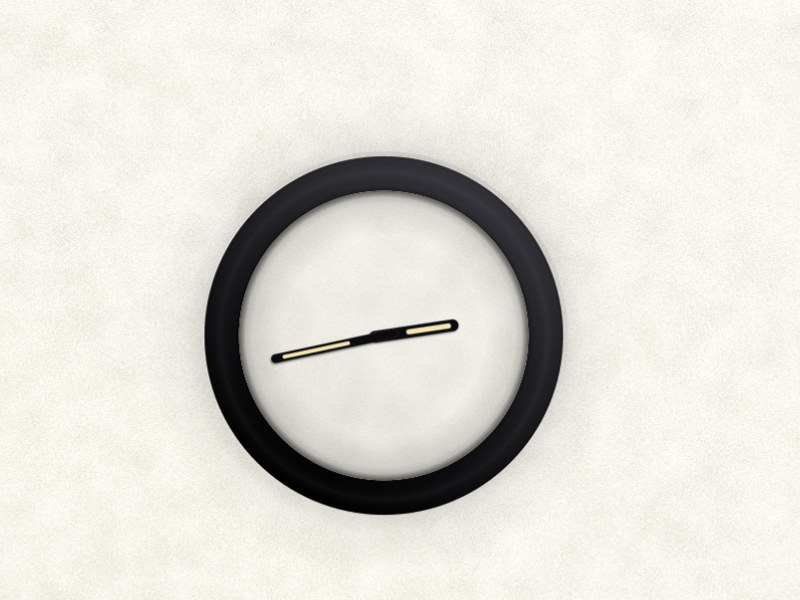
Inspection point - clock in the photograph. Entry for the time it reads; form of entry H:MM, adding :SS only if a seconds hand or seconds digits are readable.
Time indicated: 2:43
